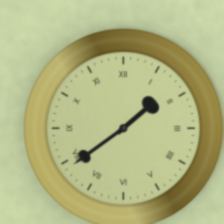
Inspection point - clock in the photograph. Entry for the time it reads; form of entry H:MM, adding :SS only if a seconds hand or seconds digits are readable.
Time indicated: 1:39
